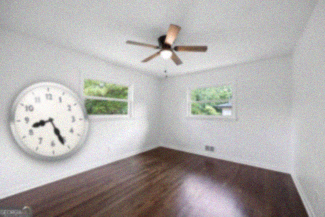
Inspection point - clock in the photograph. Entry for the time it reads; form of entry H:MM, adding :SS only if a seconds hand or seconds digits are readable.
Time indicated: 8:26
